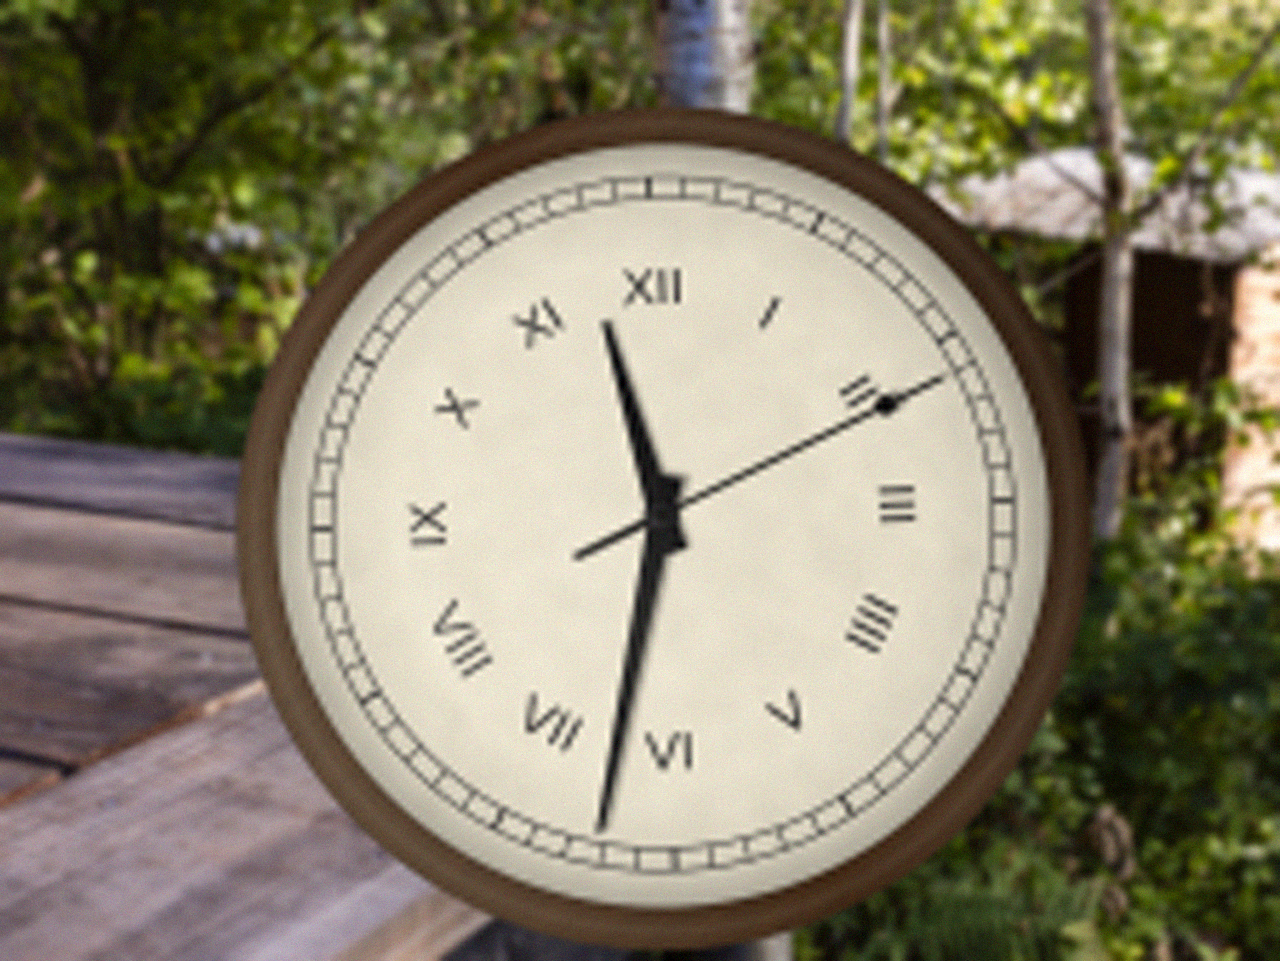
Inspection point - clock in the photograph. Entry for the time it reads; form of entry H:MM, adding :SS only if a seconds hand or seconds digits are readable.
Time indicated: 11:32:11
